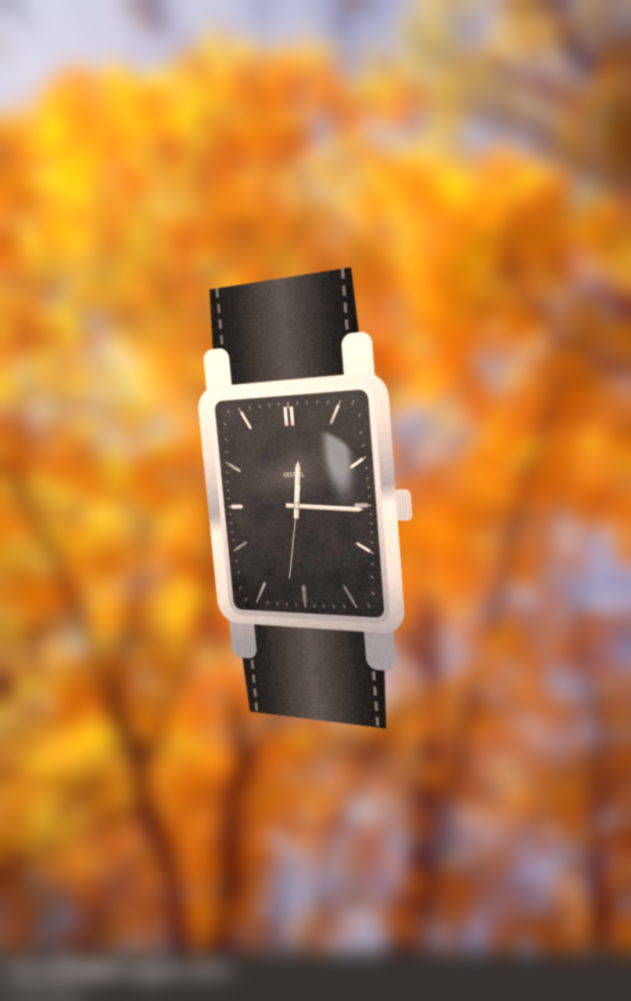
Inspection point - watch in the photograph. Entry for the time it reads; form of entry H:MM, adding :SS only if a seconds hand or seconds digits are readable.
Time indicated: 12:15:32
